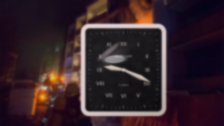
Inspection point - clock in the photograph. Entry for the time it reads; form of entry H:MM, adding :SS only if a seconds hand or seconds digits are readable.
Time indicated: 9:19
